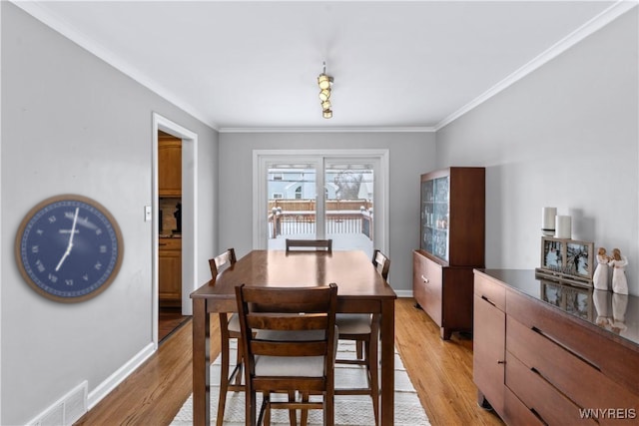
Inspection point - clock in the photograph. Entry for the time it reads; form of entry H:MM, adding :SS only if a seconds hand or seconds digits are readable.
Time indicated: 7:02
